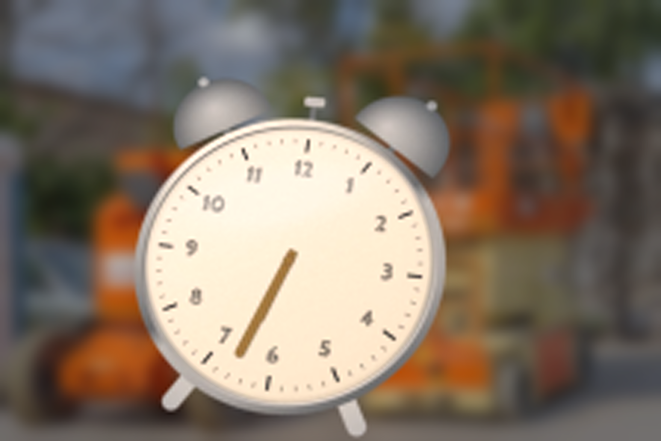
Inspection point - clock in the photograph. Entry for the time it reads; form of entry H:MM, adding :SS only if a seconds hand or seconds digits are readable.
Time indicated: 6:33
